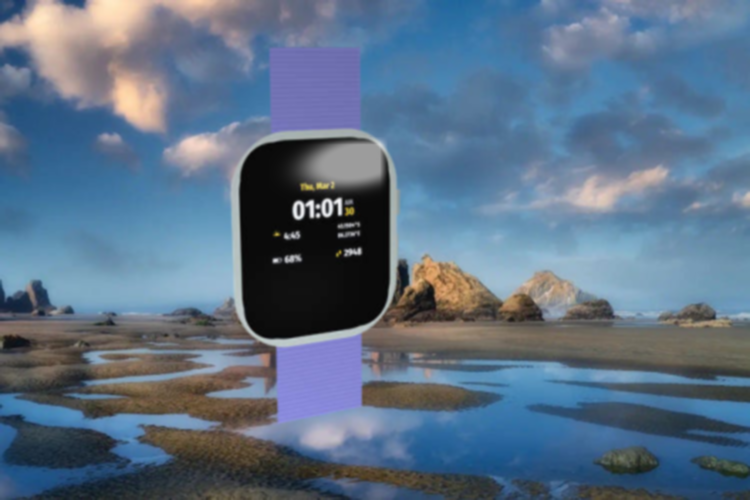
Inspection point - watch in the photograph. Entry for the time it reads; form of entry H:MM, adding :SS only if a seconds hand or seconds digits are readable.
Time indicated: 1:01
